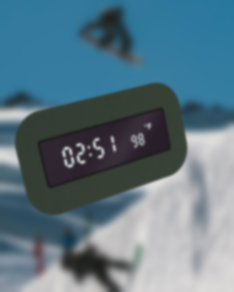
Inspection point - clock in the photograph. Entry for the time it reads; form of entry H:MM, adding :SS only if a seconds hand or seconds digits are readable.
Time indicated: 2:51
